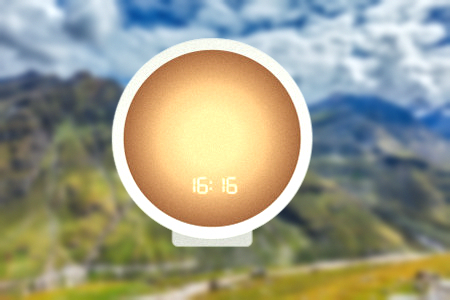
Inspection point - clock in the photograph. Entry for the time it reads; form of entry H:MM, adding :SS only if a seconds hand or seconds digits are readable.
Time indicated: 16:16
